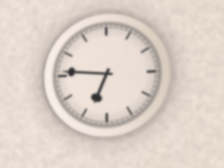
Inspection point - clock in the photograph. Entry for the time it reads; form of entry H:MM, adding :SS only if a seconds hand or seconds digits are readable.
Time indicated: 6:46
